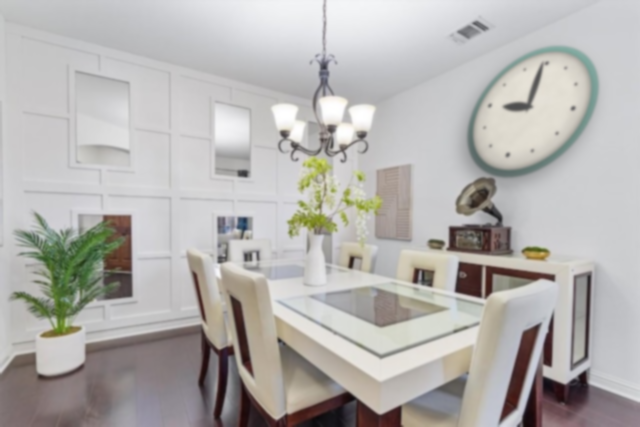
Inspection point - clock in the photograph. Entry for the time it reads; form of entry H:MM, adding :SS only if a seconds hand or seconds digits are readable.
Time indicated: 8:59
